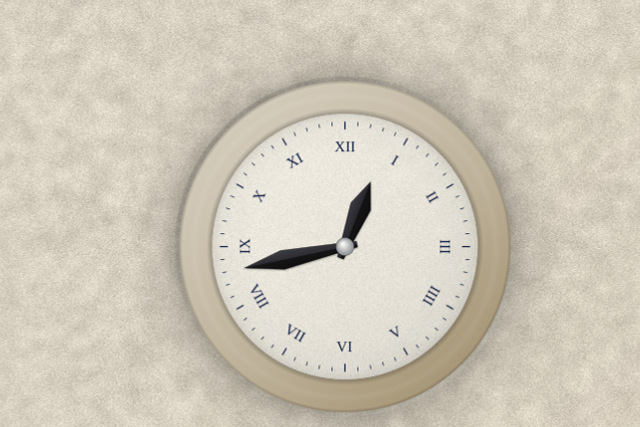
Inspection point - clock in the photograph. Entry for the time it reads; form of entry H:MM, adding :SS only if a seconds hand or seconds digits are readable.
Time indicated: 12:43
